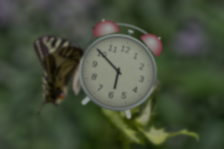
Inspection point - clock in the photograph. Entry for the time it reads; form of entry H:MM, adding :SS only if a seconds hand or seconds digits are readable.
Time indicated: 5:50
